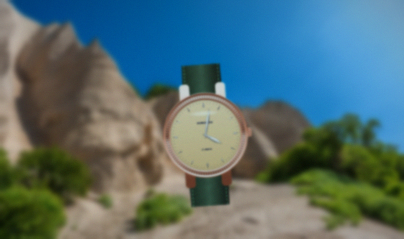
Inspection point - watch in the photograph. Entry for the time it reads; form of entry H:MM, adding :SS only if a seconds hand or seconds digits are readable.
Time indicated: 4:02
